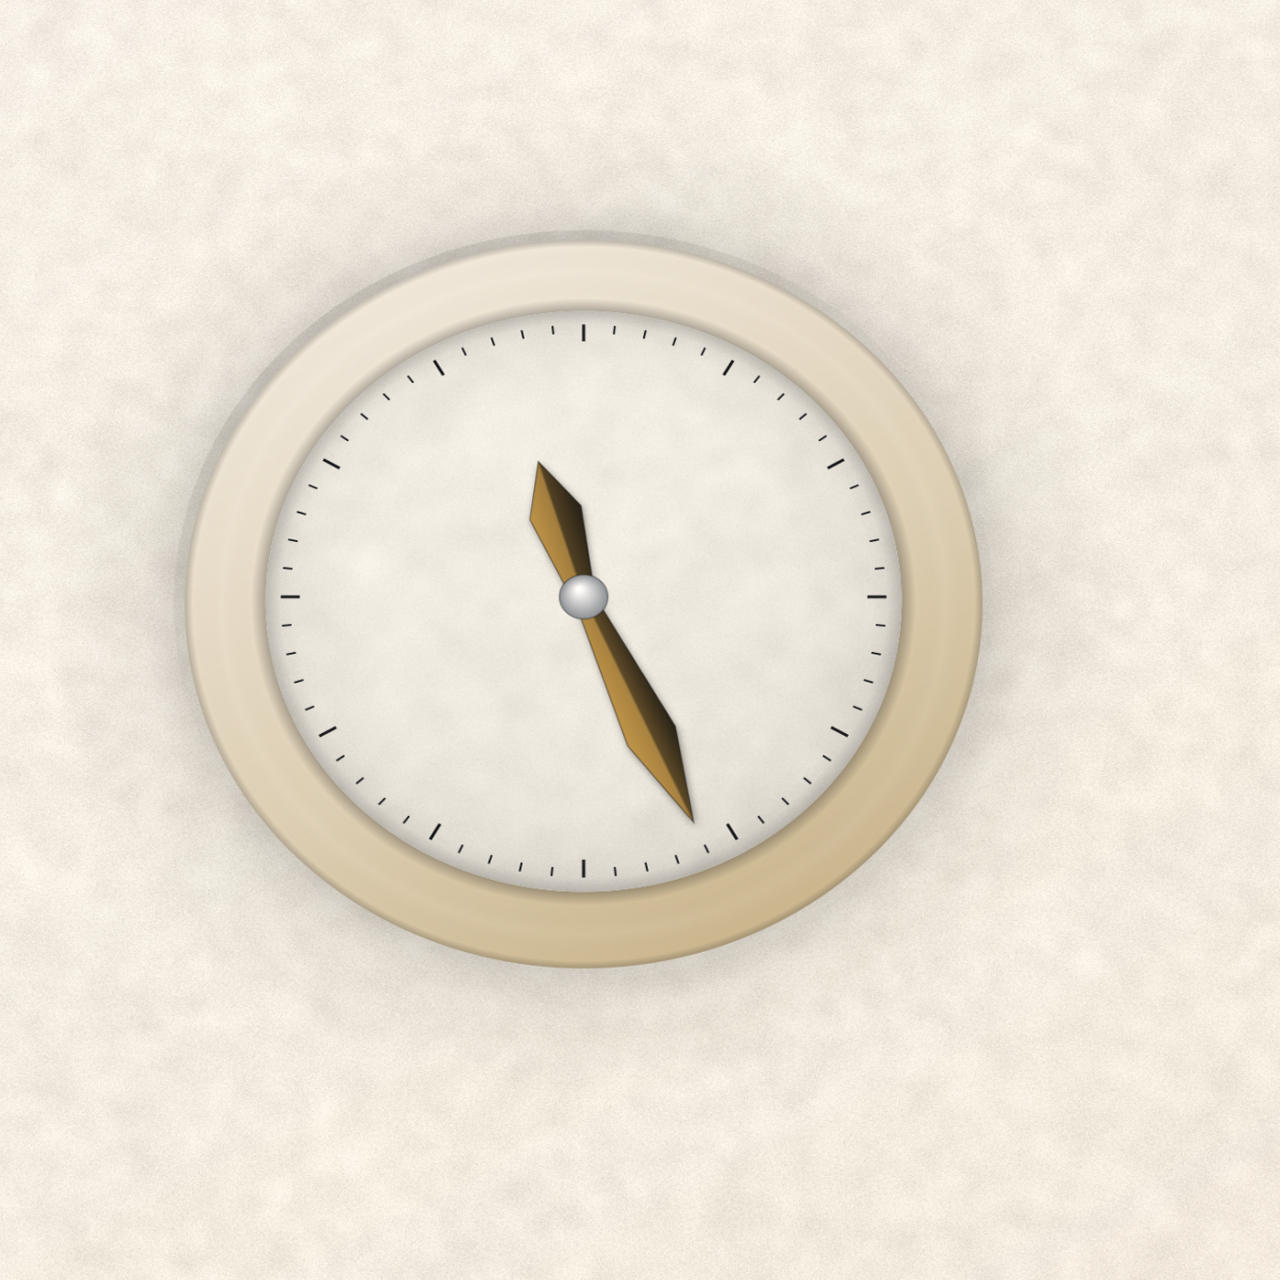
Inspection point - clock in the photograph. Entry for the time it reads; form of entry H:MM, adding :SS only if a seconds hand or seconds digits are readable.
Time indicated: 11:26
